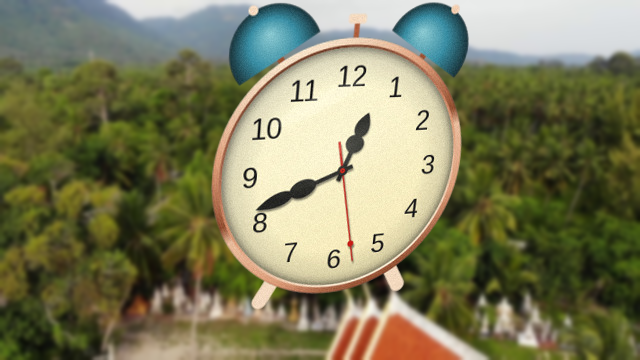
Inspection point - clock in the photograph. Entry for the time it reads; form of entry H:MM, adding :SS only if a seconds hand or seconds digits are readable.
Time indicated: 12:41:28
